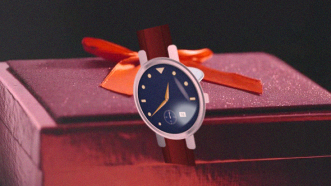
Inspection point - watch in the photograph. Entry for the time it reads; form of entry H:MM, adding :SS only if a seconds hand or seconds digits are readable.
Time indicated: 12:39
